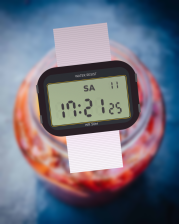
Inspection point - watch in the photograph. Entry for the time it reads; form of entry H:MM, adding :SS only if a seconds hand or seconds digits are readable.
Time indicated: 17:21:25
